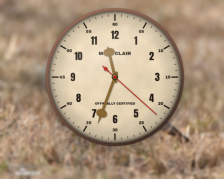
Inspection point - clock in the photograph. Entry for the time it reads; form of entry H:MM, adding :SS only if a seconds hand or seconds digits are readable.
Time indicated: 11:33:22
